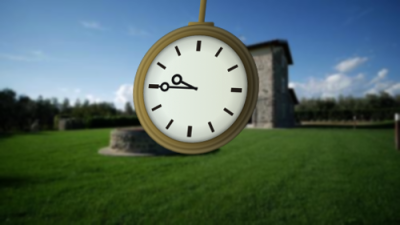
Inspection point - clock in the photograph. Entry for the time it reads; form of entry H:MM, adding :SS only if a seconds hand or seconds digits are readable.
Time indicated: 9:45
